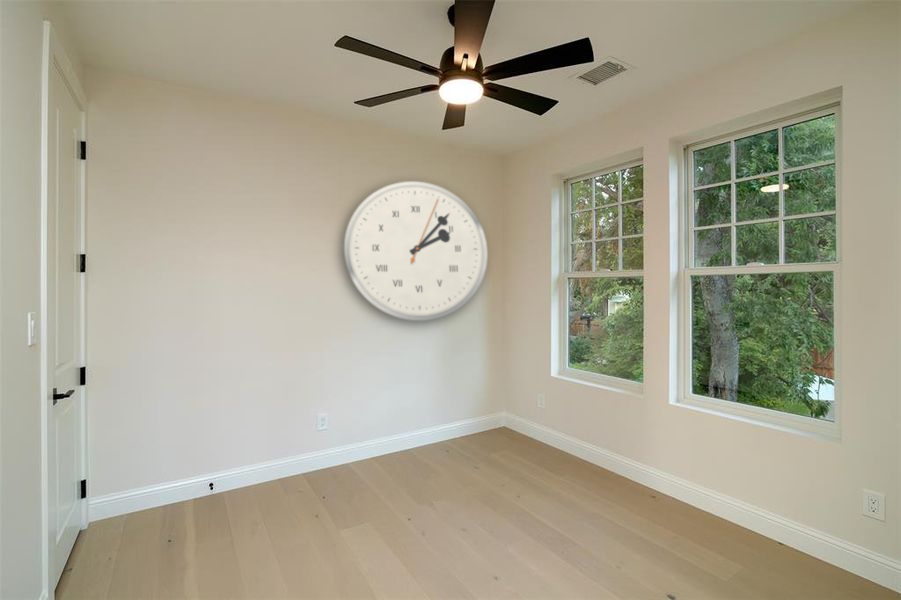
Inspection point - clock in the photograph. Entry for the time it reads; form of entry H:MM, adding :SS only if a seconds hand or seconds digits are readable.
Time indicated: 2:07:04
